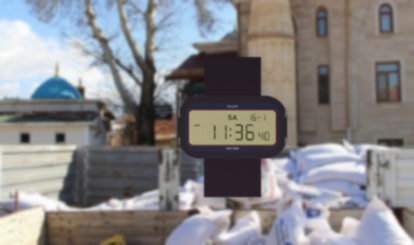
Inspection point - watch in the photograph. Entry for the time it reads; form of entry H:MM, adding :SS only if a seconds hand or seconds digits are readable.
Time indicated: 11:36
